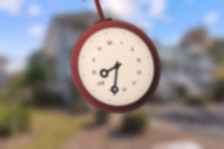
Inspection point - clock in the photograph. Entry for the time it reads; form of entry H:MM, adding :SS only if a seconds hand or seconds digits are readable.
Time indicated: 8:34
